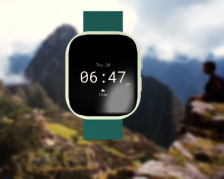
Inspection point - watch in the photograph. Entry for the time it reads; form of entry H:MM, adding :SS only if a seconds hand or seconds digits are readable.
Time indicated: 6:47
